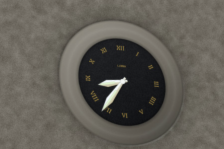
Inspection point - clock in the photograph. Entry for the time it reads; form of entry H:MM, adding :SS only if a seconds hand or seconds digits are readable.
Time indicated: 8:36
